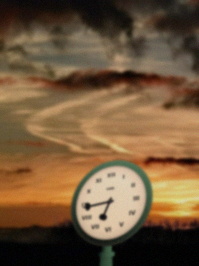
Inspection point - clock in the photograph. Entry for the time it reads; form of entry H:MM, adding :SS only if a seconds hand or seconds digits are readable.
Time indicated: 6:44
